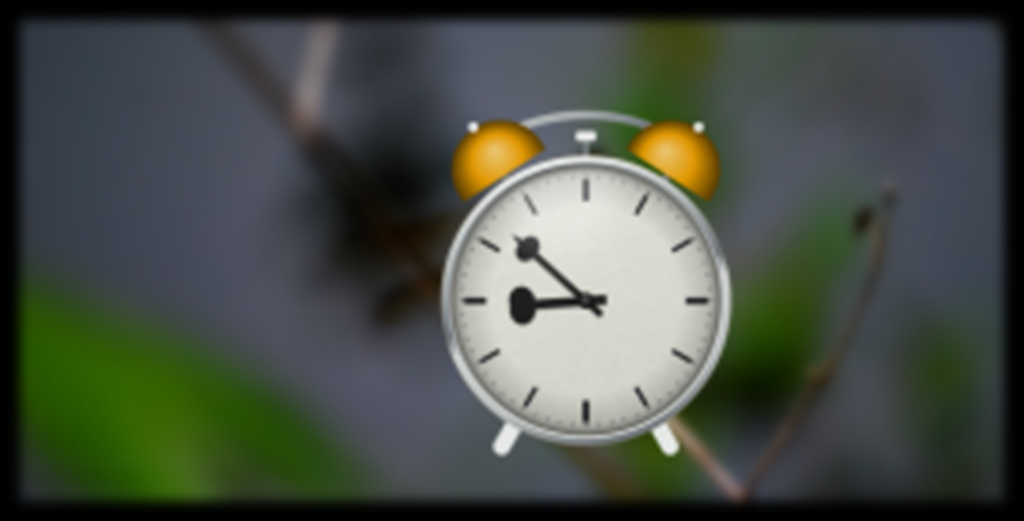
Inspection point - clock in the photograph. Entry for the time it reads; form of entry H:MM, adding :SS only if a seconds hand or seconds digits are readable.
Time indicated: 8:52
